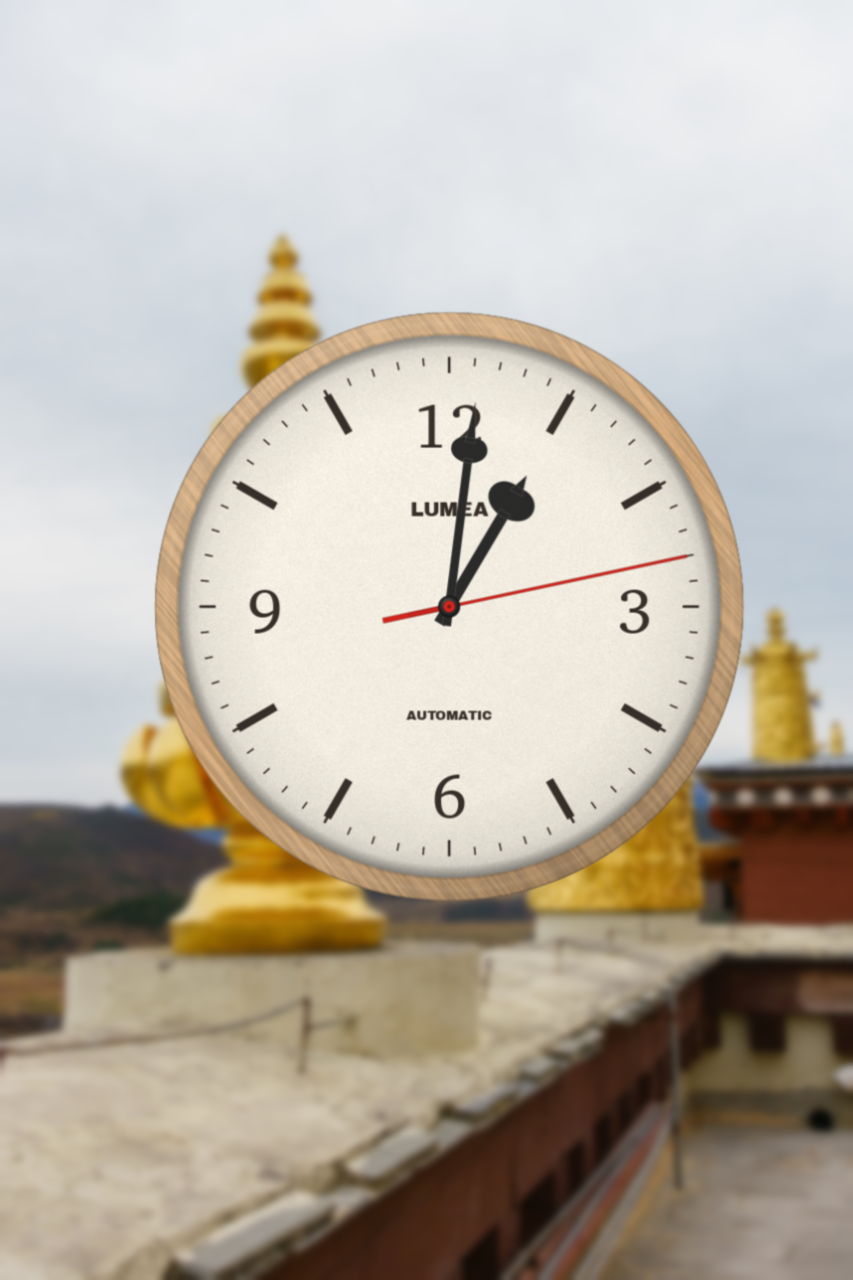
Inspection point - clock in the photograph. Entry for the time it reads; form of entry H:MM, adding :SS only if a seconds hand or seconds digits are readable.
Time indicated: 1:01:13
